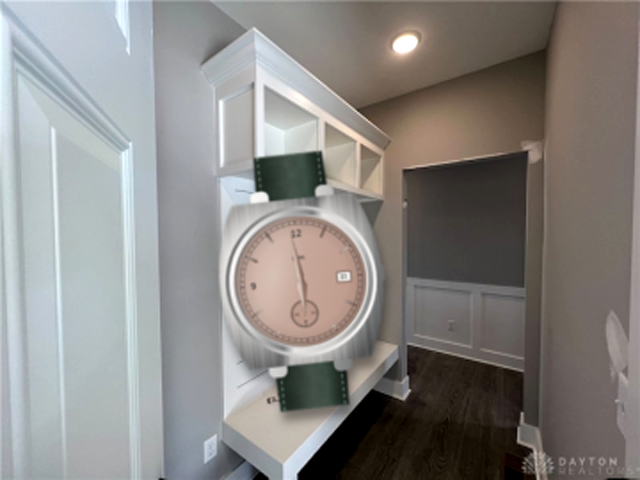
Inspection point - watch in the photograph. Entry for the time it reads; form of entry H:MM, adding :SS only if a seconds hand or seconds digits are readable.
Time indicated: 5:59
